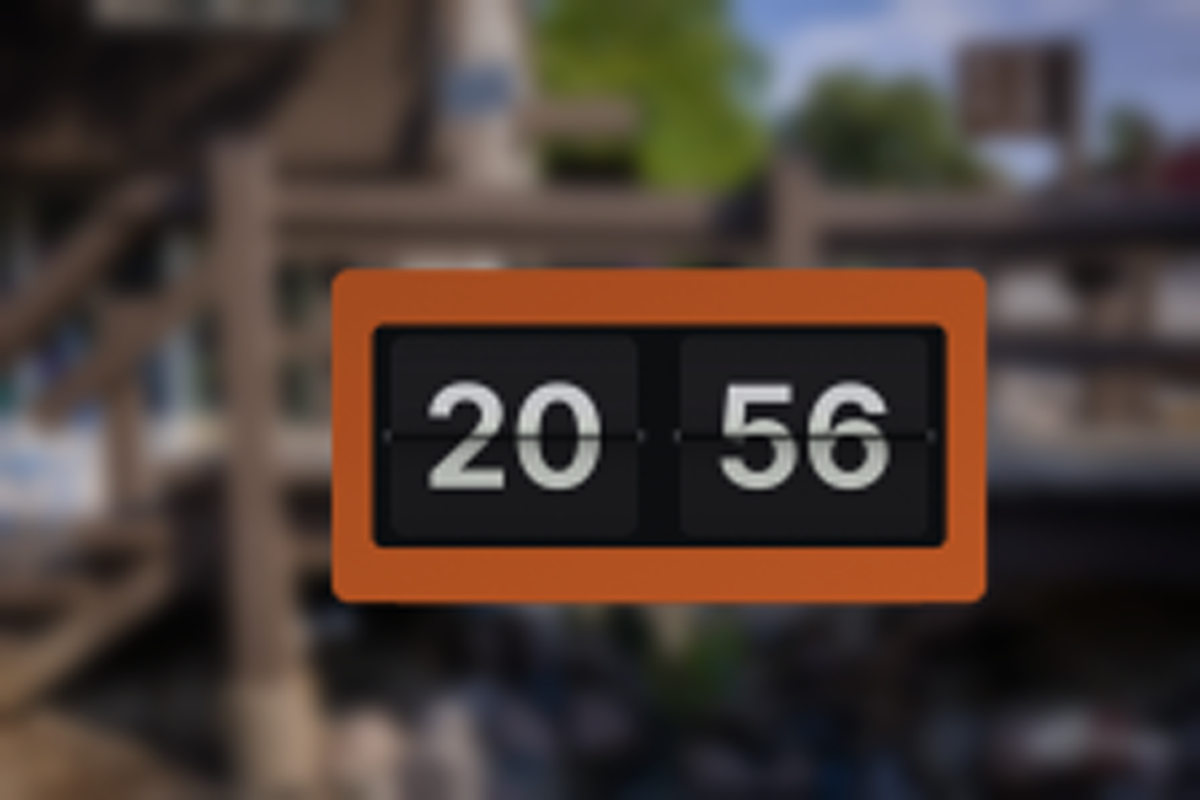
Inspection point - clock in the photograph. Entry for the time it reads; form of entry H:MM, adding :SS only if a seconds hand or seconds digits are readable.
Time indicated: 20:56
